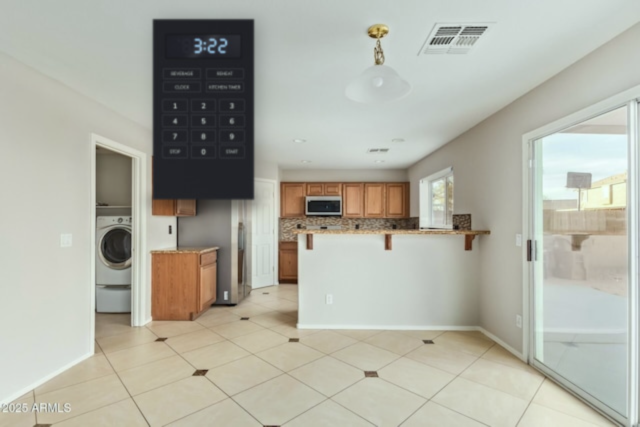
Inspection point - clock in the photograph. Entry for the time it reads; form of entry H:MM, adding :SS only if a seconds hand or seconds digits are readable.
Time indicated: 3:22
